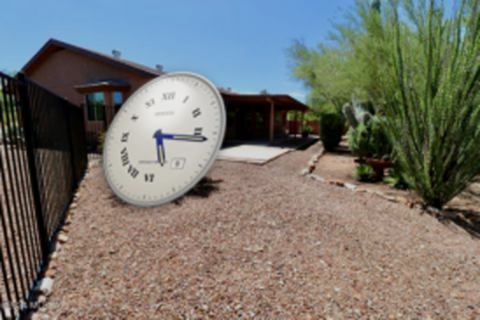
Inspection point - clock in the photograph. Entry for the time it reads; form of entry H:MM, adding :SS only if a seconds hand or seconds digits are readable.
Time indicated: 5:16
